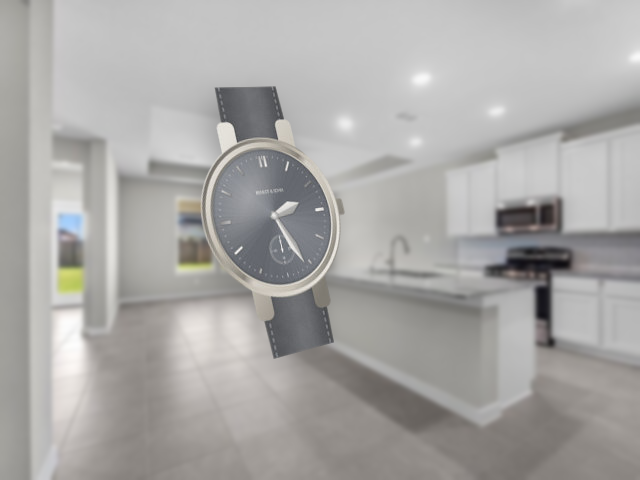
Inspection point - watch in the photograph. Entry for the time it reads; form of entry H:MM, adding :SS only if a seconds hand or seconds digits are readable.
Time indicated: 2:26
